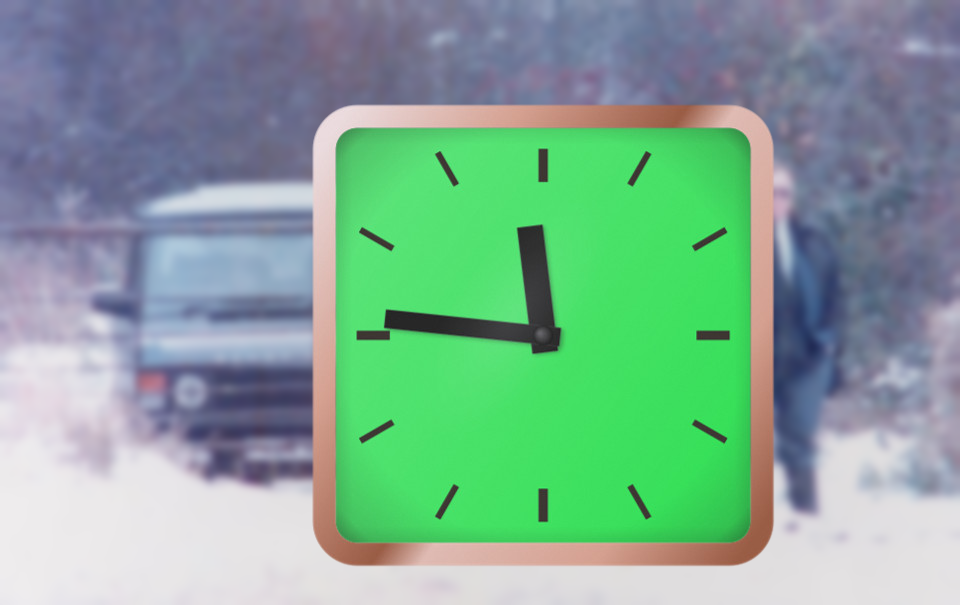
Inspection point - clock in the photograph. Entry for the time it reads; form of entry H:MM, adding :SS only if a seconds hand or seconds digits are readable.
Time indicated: 11:46
